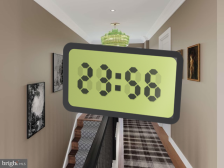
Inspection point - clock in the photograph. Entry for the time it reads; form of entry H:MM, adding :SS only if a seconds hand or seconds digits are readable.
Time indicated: 23:56
